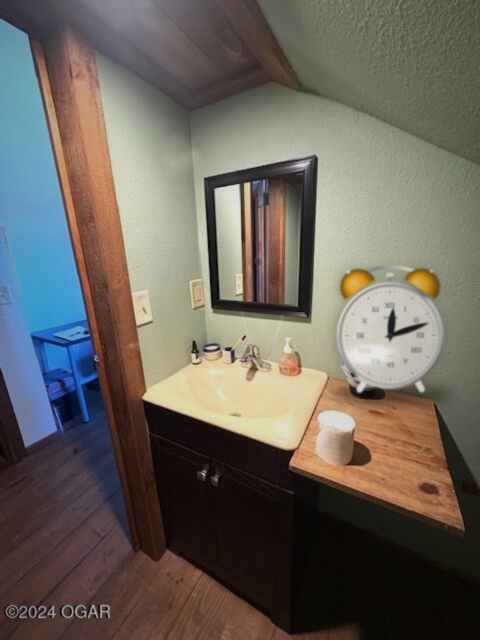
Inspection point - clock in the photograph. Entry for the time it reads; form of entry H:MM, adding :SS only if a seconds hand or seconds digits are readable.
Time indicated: 12:12
